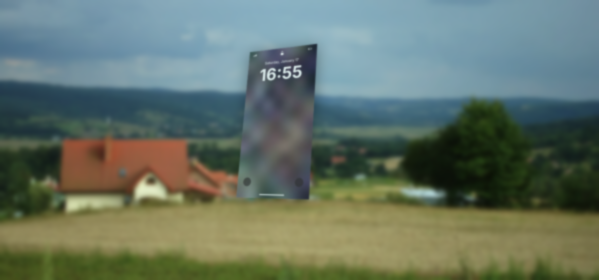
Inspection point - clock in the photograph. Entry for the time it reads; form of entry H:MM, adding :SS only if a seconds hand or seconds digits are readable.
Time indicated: 16:55
